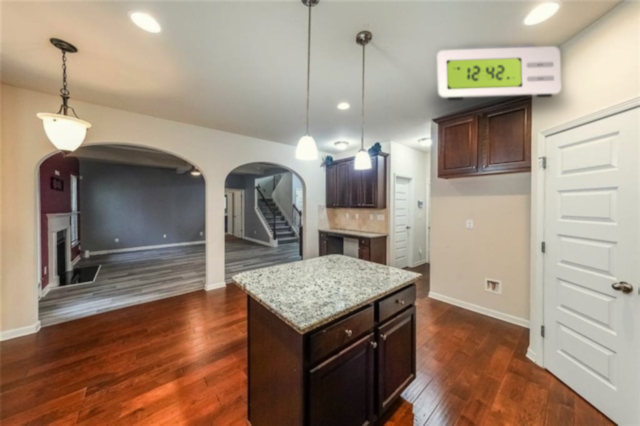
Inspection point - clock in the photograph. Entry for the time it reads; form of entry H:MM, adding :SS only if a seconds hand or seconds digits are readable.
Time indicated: 12:42
